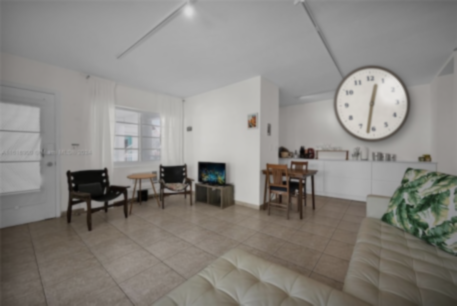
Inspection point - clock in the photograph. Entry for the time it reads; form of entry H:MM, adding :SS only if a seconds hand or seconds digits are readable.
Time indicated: 12:32
